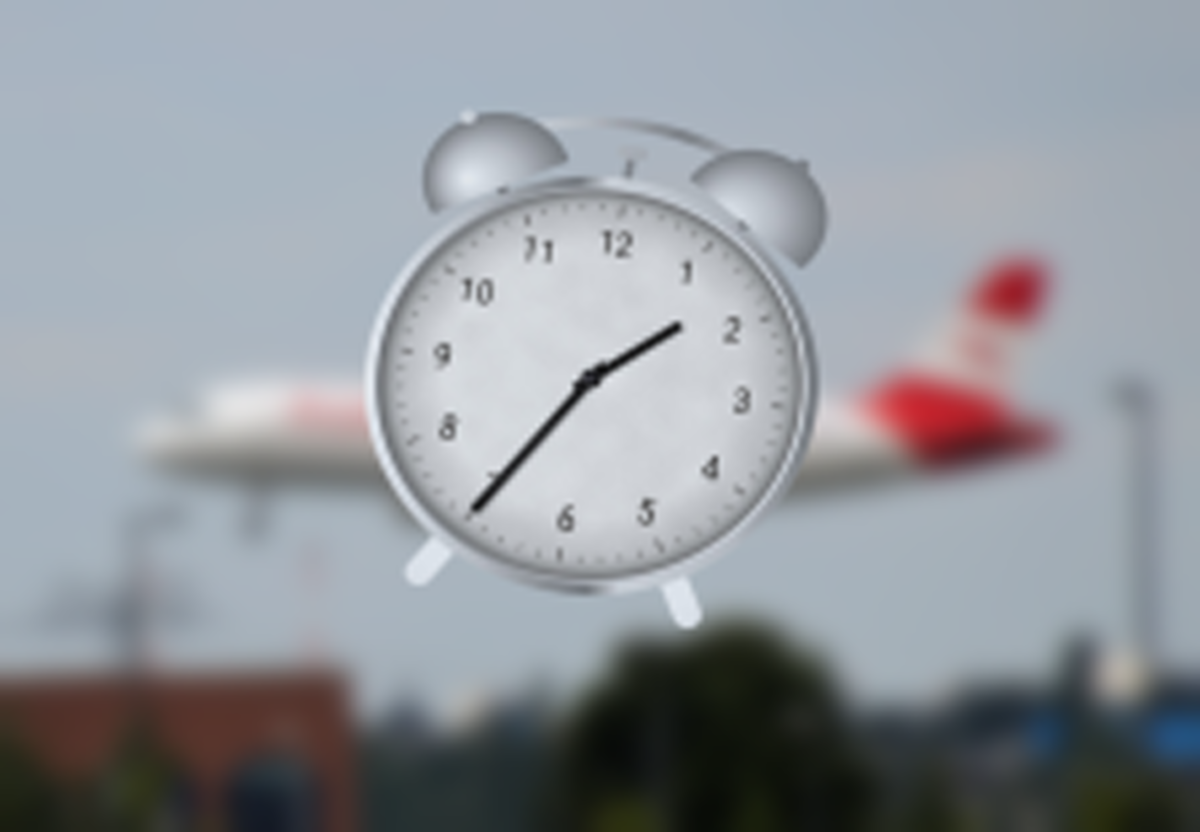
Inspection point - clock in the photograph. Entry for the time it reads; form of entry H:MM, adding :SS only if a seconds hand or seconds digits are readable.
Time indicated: 1:35
